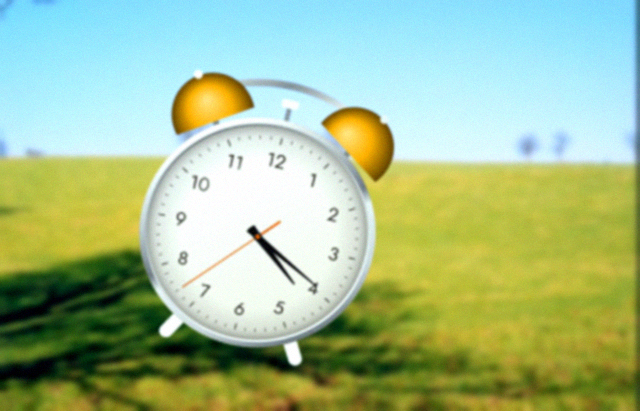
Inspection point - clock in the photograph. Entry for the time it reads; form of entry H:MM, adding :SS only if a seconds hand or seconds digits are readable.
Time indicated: 4:19:37
